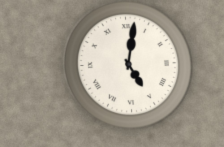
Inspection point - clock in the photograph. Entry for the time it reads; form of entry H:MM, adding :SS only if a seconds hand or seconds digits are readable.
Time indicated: 5:02
